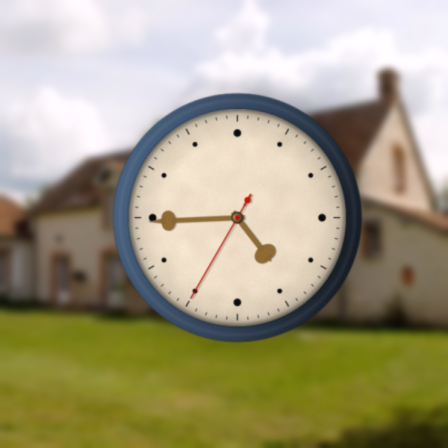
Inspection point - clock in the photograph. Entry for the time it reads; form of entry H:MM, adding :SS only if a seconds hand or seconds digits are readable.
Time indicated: 4:44:35
